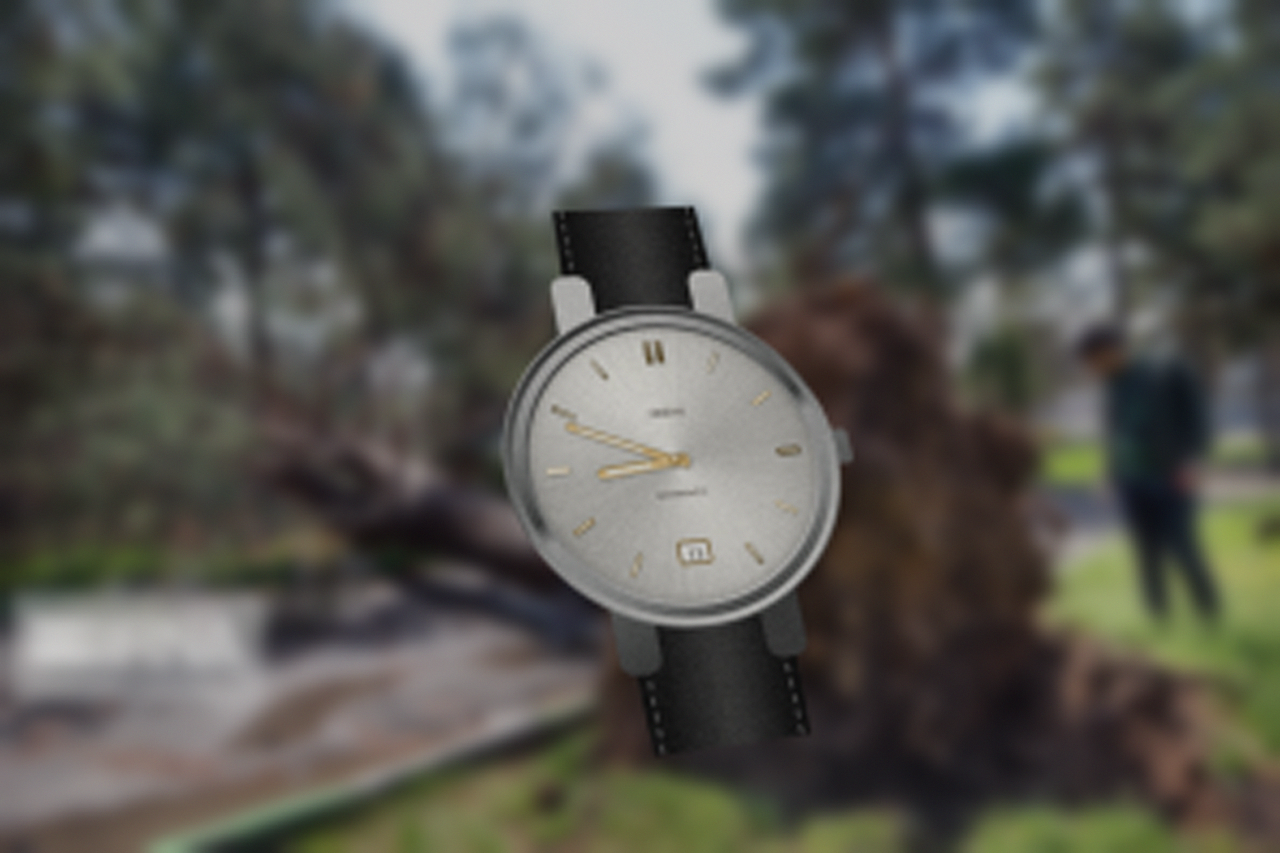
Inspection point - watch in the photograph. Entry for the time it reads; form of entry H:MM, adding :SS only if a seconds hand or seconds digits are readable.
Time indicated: 8:49
